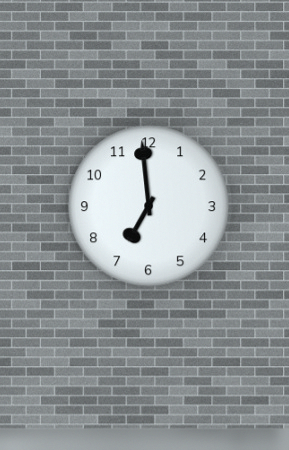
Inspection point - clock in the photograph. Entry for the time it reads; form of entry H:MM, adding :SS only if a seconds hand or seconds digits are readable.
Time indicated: 6:59
